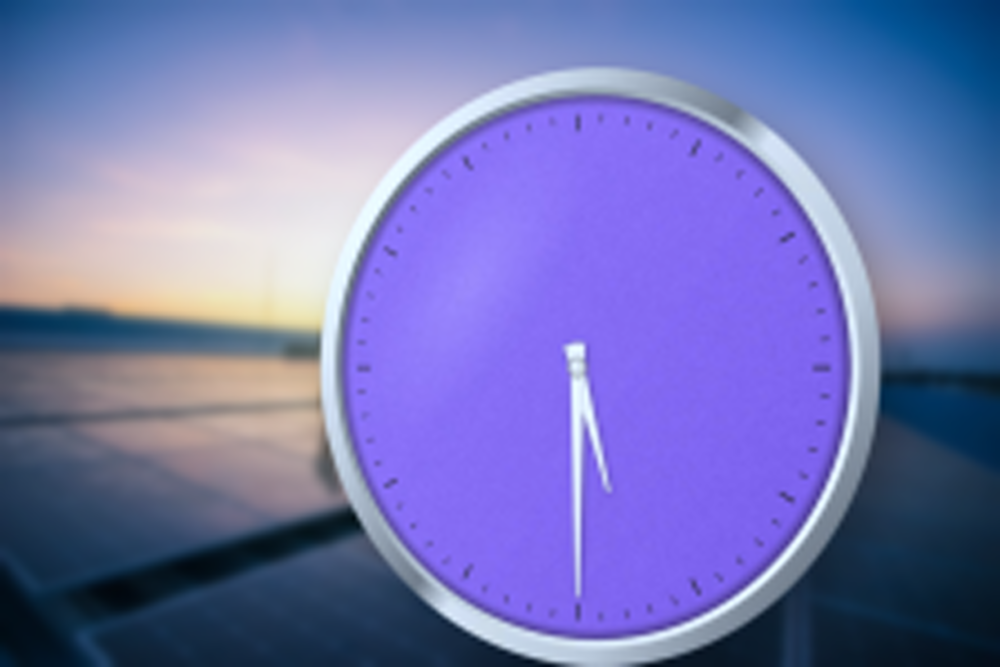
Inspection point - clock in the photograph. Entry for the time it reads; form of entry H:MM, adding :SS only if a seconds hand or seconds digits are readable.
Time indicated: 5:30
